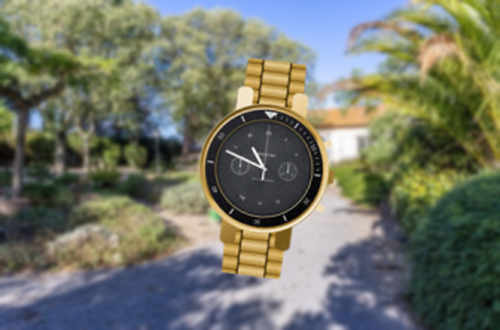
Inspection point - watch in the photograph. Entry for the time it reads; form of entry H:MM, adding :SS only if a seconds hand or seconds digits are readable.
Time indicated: 10:48
